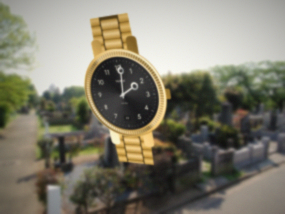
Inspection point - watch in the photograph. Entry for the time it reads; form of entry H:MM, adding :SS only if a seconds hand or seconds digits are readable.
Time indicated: 2:01
